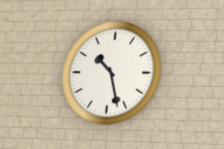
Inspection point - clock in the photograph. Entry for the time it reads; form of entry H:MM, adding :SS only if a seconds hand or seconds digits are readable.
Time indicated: 10:27
